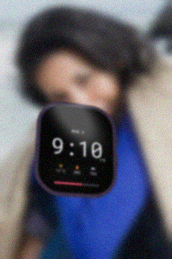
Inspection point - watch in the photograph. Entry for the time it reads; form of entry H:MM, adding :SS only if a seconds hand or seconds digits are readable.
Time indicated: 9:10
